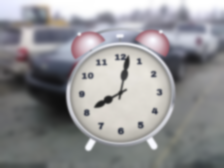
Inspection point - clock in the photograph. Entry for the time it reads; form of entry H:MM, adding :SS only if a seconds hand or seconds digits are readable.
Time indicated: 8:02
